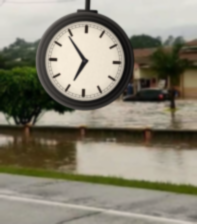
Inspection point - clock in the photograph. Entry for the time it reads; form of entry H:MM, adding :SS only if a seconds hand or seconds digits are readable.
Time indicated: 6:54
